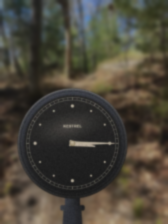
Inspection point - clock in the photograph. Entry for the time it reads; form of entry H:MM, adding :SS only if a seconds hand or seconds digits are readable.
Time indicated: 3:15
